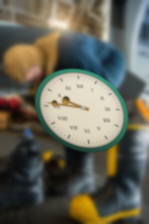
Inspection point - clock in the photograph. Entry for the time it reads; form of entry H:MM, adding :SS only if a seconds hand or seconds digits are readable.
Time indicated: 9:46
